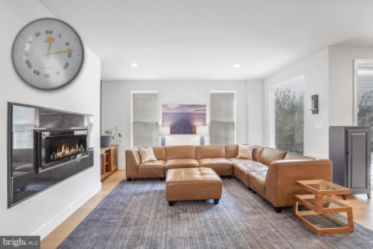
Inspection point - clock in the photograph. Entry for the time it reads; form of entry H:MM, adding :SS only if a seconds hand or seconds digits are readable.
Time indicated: 12:13
